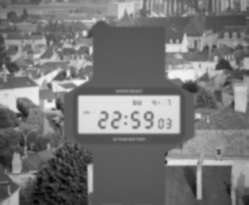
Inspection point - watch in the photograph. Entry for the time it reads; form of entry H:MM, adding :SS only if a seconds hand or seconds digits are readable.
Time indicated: 22:59:03
